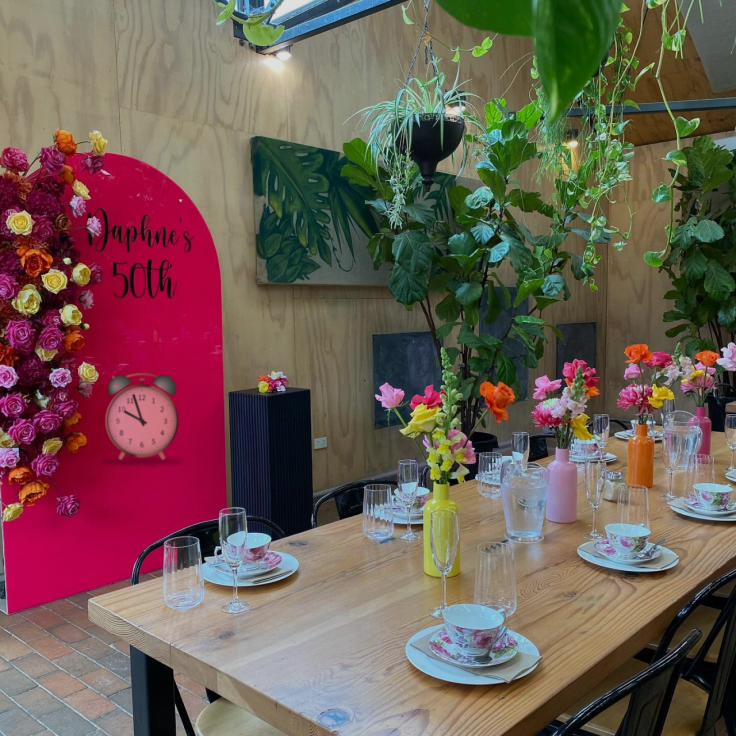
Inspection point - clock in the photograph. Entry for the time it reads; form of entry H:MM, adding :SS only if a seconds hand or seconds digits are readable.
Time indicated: 9:57
